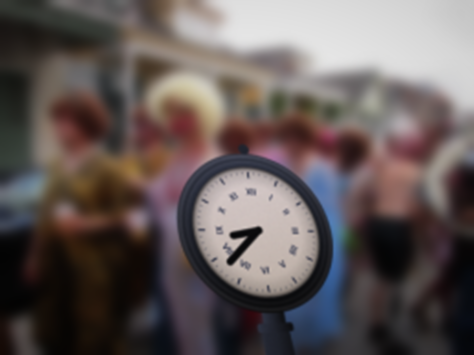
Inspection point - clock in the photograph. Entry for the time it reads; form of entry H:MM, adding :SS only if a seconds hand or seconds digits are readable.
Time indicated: 8:38
